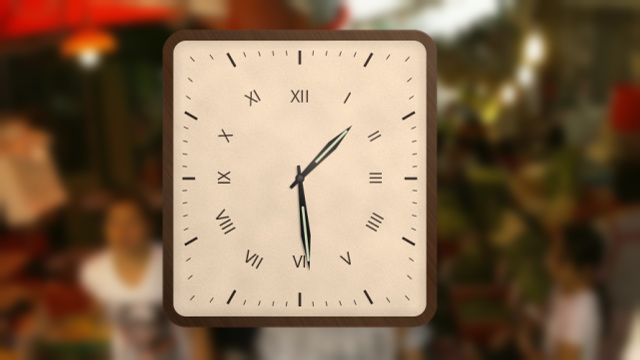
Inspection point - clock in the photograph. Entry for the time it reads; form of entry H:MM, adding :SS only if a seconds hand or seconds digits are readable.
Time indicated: 1:29
